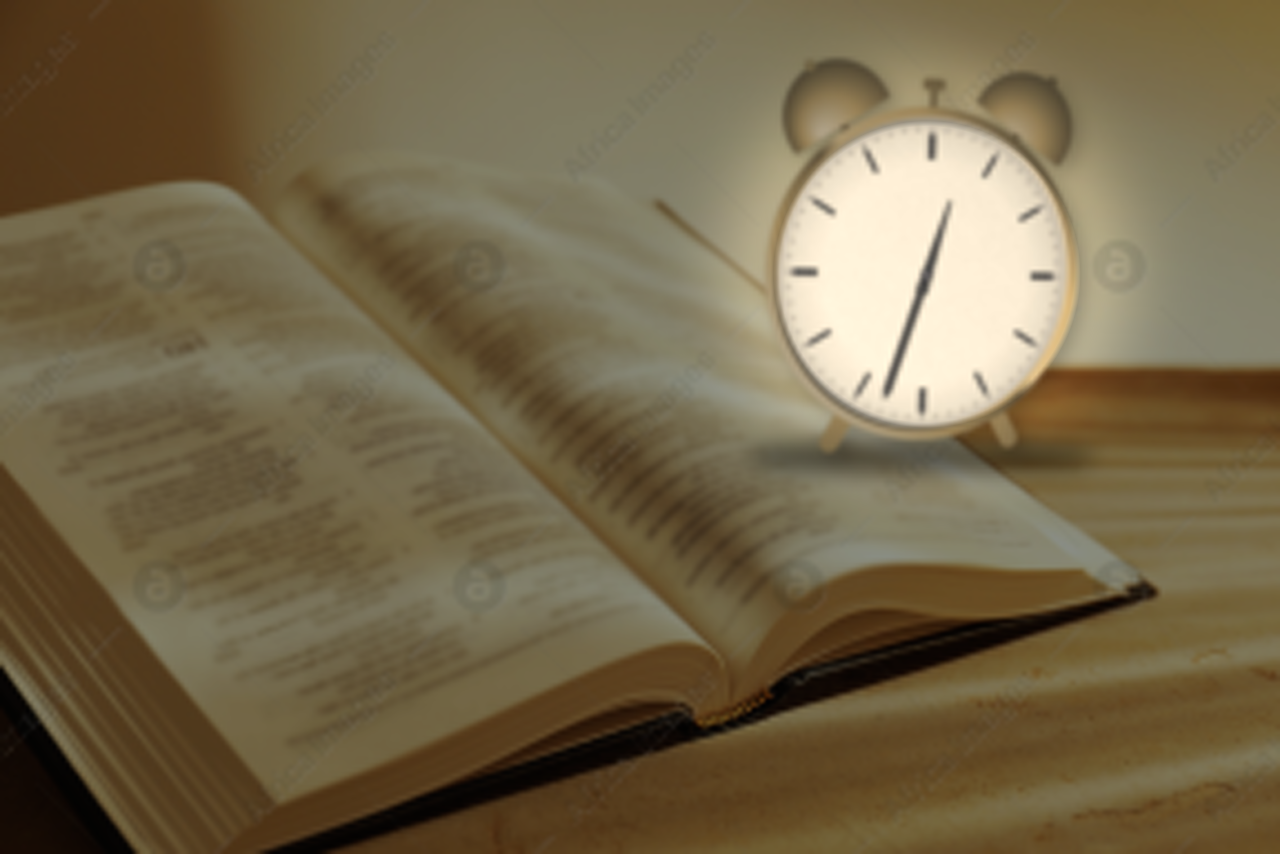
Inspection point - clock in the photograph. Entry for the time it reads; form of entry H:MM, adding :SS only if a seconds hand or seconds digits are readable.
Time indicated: 12:33
